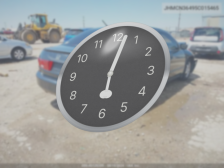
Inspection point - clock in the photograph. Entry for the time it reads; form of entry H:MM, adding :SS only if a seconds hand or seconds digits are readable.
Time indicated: 6:02
